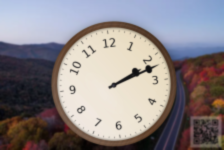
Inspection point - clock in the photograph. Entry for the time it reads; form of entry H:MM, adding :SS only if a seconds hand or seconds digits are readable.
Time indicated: 2:12
